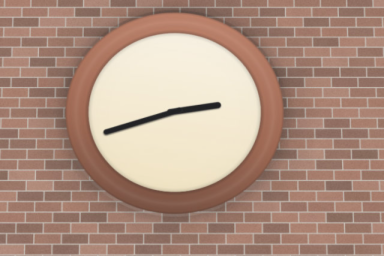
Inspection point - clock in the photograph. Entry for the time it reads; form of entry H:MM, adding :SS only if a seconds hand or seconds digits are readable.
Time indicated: 2:42
